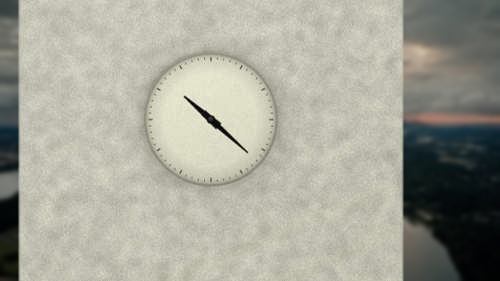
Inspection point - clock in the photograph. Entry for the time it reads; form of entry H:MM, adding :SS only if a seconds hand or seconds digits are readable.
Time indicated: 10:22
